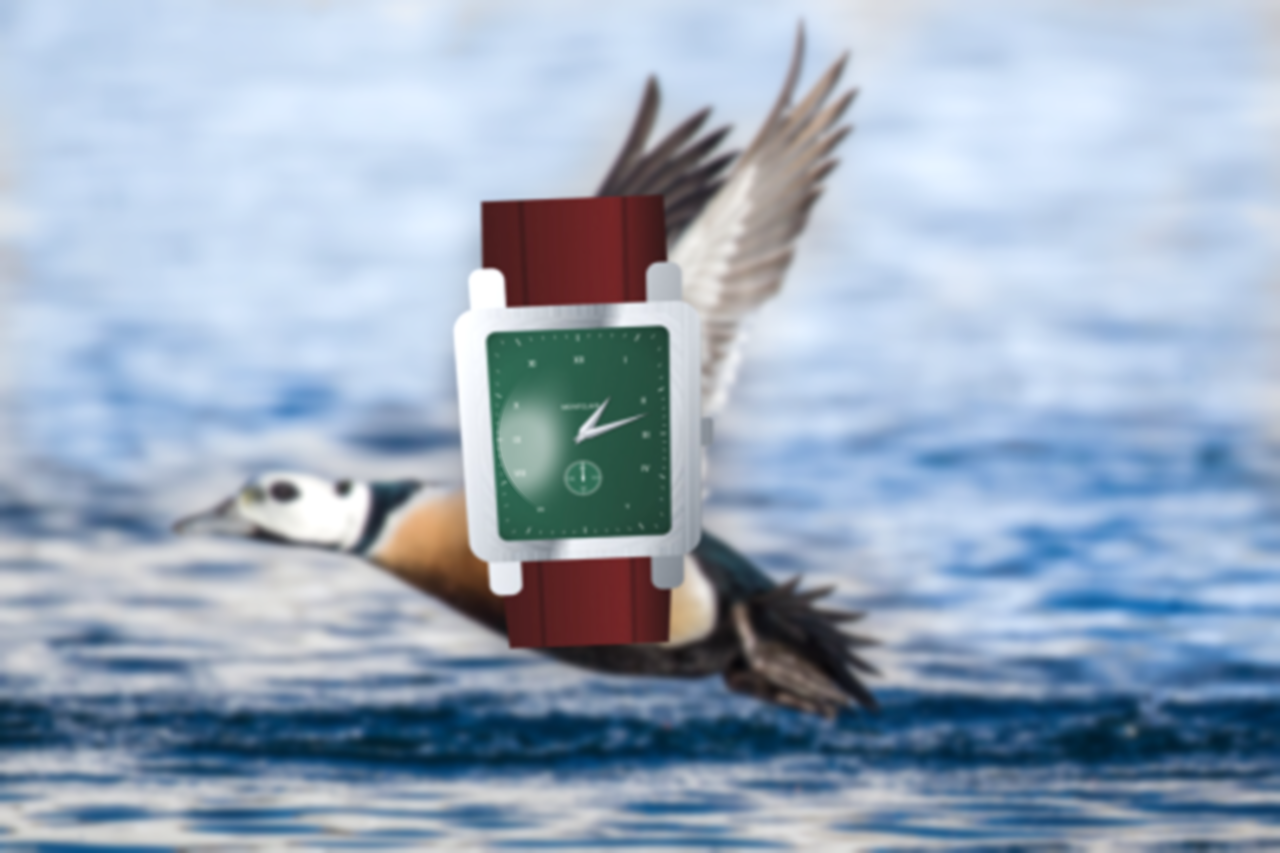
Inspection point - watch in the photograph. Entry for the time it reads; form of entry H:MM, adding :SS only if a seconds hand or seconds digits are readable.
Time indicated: 1:12
